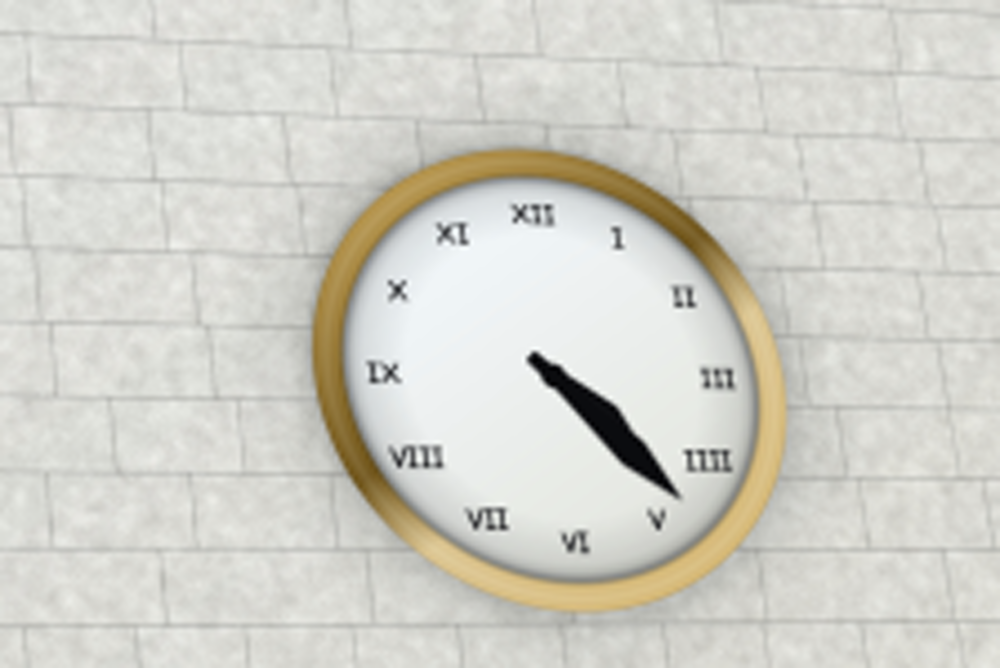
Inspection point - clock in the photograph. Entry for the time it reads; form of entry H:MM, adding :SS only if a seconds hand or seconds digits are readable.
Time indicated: 4:23
